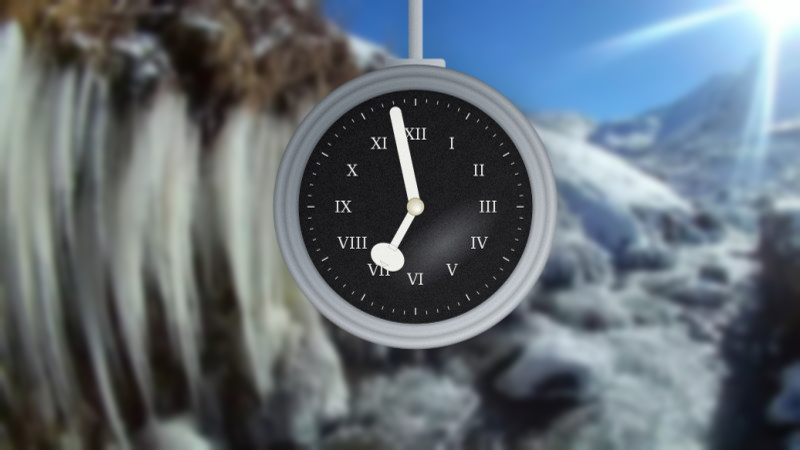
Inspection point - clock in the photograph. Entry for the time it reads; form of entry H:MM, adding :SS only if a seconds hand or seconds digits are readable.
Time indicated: 6:58
